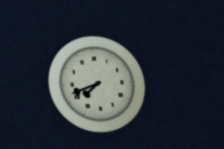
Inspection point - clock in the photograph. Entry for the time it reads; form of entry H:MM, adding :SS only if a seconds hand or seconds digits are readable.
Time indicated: 7:42
